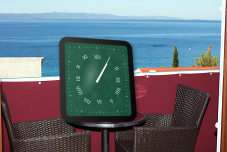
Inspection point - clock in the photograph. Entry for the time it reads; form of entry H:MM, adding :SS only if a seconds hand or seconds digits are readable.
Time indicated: 1:05
